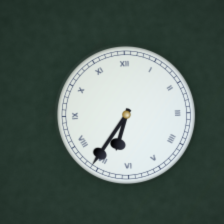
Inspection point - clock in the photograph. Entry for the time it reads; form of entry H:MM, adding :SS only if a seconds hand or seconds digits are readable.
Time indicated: 6:36
